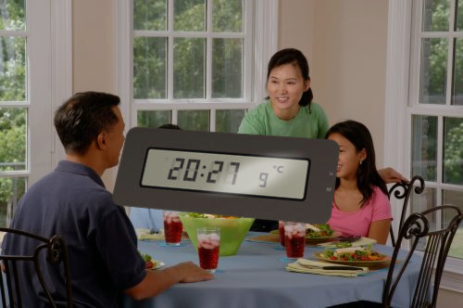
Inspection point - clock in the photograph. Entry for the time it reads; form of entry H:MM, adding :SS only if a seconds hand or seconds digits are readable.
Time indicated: 20:27
